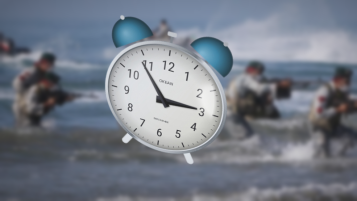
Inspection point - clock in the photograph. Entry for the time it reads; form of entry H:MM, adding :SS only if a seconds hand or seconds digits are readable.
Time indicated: 2:54
